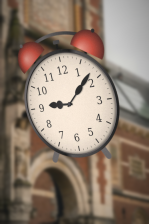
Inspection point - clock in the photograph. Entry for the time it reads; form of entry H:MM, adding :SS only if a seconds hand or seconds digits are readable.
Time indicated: 9:08
